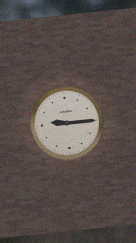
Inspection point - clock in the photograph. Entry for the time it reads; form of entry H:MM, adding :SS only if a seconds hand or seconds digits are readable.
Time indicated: 9:15
